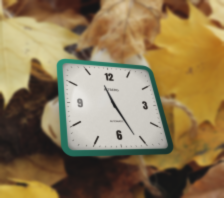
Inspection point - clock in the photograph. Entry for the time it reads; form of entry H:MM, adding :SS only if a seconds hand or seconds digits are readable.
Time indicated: 11:26
